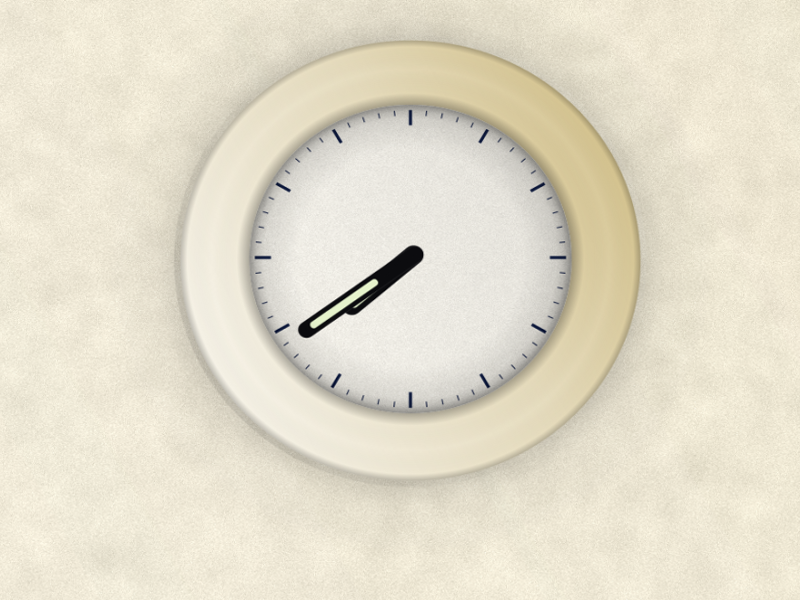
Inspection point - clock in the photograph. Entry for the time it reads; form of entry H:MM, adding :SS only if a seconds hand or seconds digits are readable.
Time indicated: 7:39
